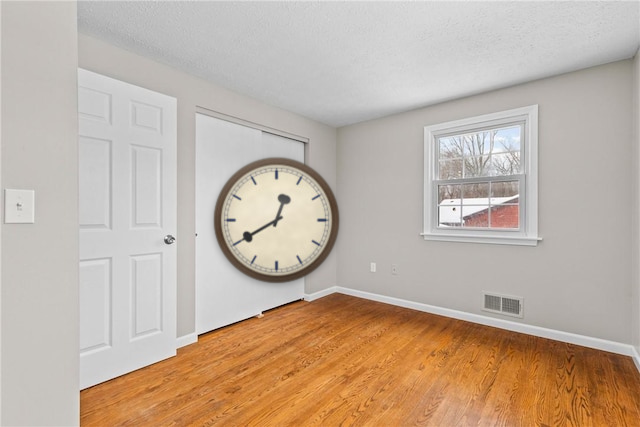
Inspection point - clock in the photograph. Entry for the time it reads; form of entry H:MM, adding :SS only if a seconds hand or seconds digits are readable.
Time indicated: 12:40
